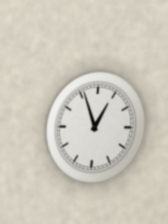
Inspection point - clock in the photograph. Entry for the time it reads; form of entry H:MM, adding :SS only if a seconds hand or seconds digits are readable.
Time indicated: 12:56
